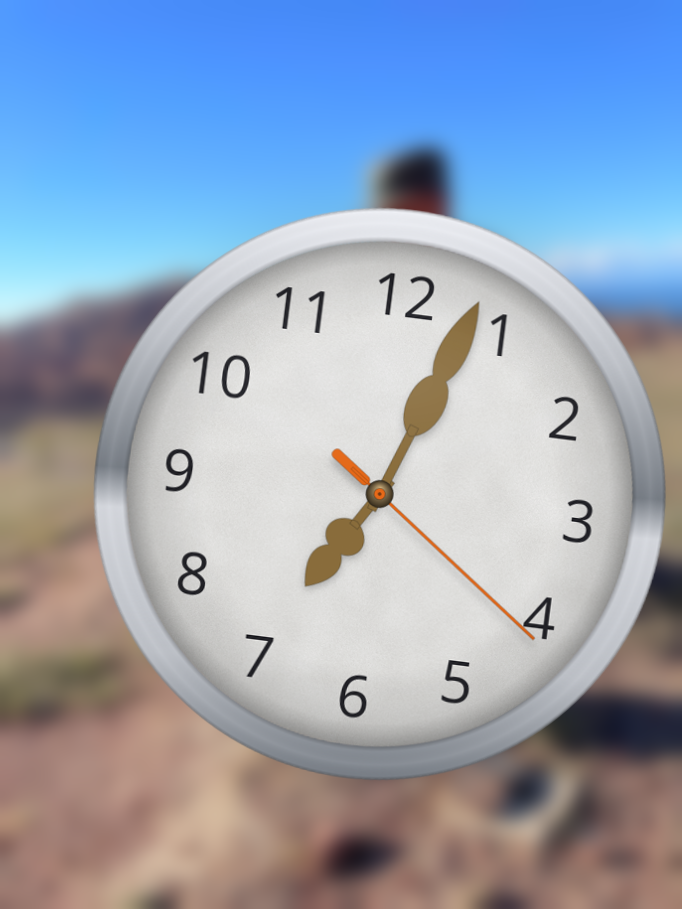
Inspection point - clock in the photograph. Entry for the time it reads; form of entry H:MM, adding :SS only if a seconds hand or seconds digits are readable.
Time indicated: 7:03:21
